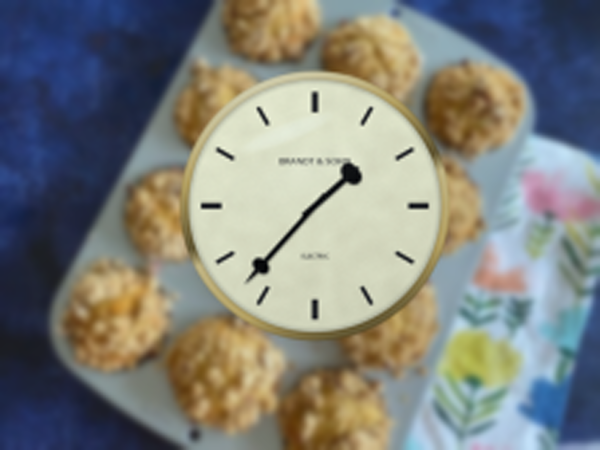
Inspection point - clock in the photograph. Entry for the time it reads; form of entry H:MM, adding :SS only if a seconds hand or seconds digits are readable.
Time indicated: 1:37
